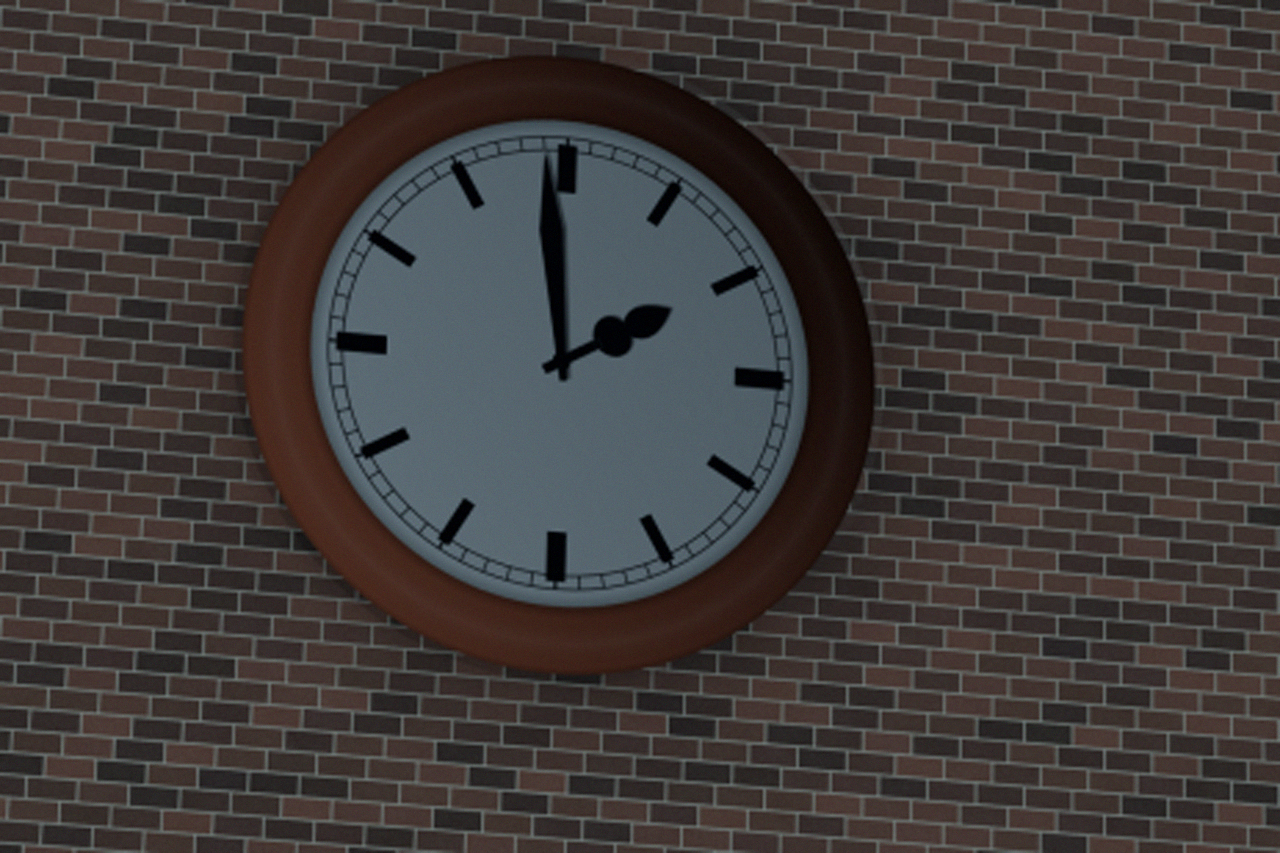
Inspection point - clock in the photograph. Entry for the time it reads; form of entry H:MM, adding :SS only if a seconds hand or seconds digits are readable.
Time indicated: 1:59
